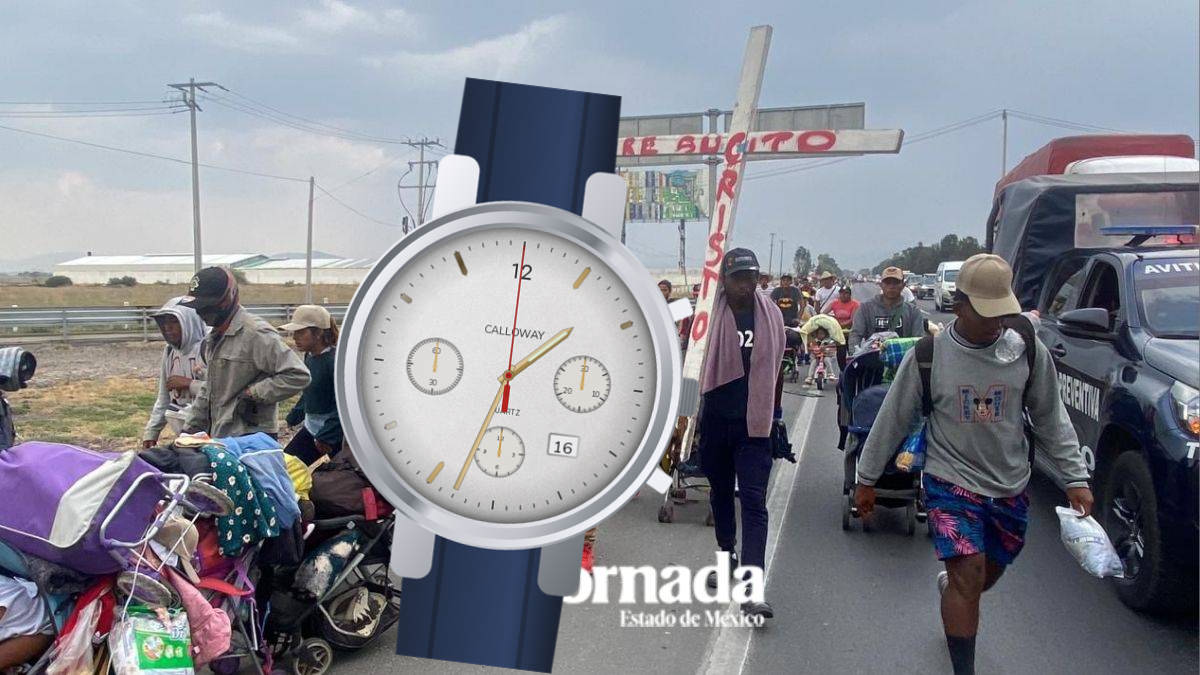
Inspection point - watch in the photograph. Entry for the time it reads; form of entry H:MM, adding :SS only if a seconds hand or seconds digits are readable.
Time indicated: 1:33
